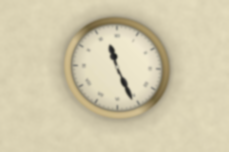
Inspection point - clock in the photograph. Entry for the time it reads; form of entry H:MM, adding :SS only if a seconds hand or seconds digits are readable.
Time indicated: 11:26
